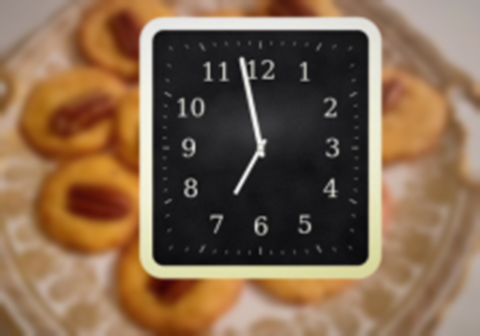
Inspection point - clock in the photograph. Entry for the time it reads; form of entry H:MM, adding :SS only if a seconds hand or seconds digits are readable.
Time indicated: 6:58
